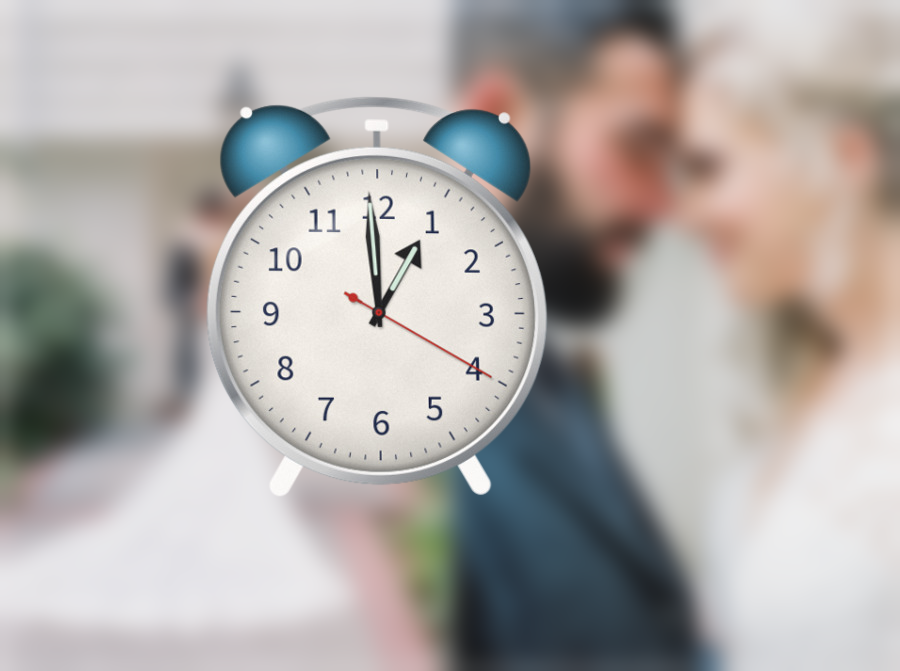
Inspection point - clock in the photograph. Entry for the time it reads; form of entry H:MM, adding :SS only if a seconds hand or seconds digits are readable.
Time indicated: 12:59:20
